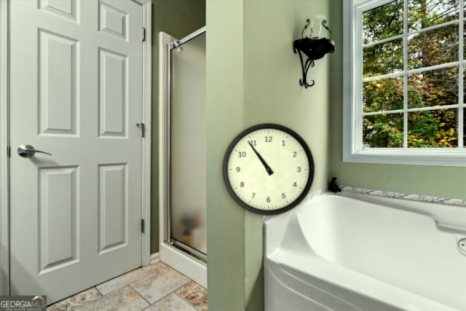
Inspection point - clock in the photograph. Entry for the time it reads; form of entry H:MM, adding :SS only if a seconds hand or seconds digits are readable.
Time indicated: 10:54
